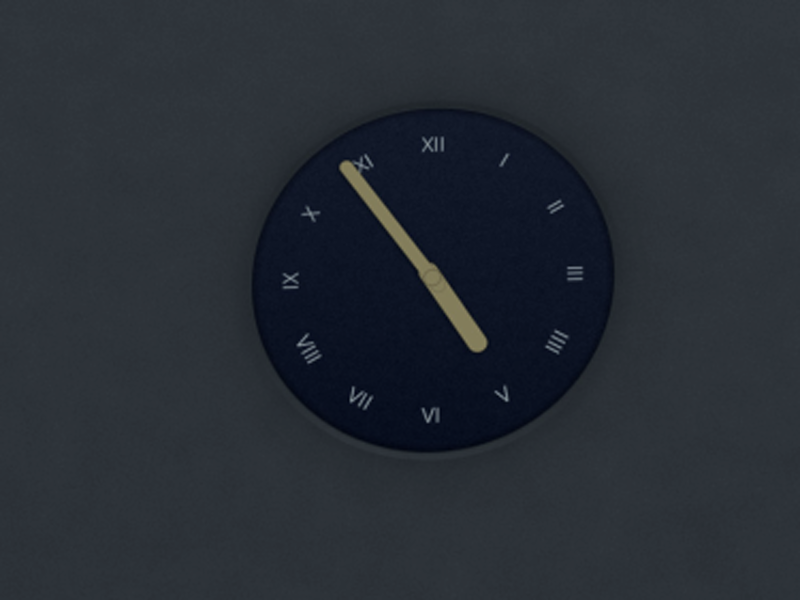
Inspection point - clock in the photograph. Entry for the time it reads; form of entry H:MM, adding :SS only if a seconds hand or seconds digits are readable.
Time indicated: 4:54
